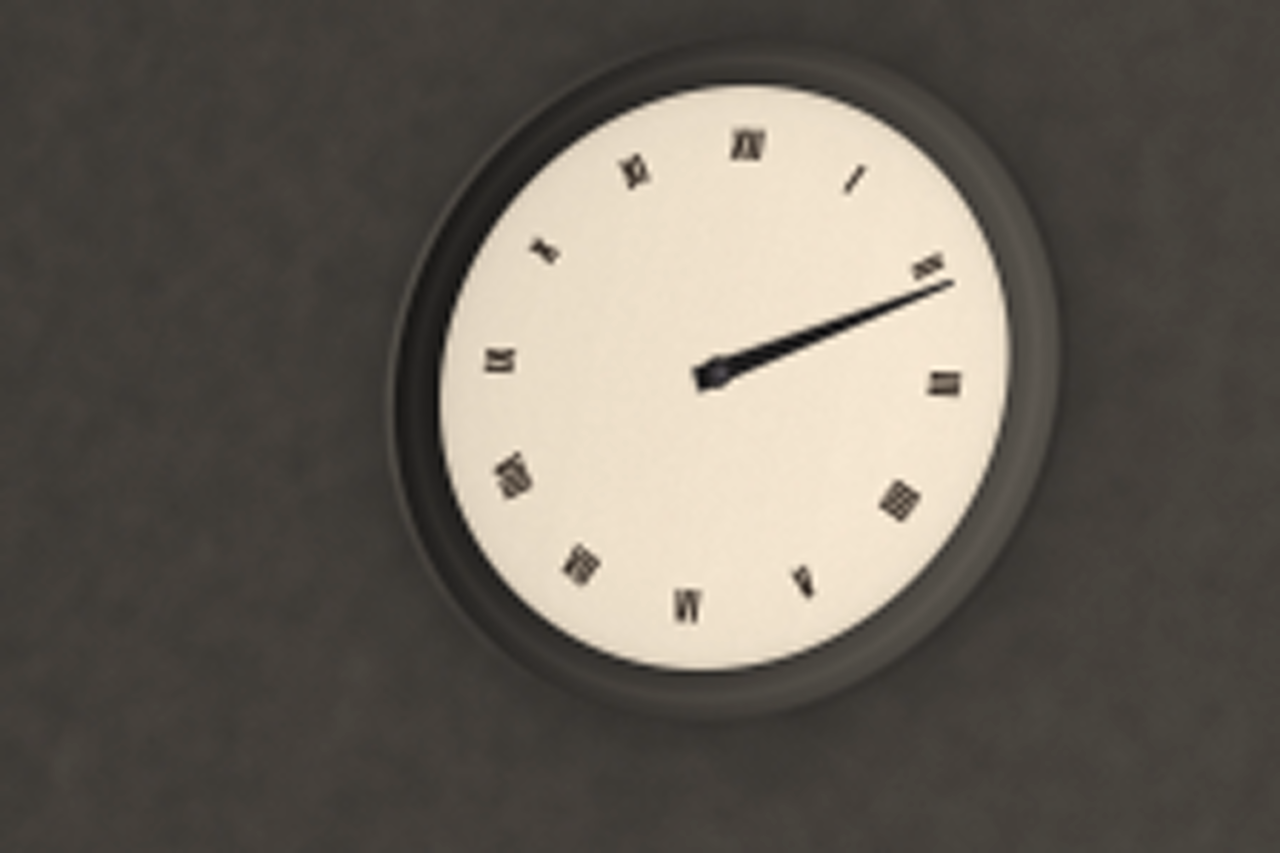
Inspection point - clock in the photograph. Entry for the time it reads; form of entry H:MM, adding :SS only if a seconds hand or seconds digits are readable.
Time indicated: 2:11
